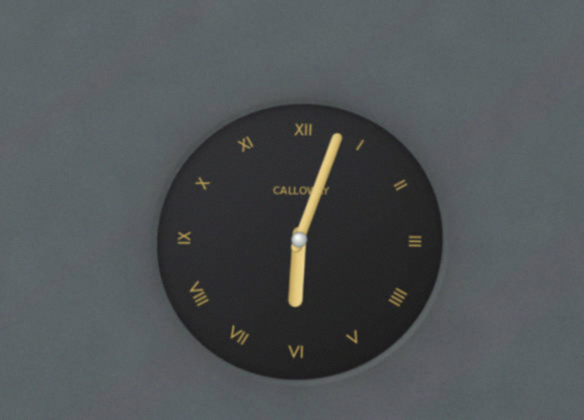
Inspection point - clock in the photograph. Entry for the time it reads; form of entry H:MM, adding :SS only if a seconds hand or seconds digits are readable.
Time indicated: 6:03
